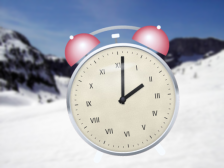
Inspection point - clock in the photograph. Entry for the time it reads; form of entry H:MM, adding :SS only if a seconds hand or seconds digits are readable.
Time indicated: 2:01
